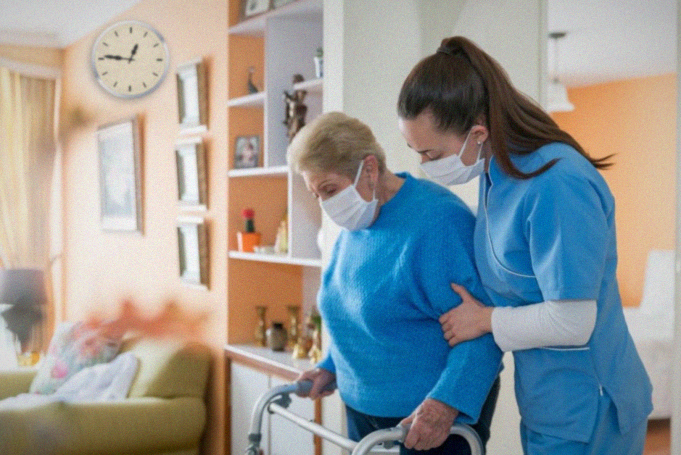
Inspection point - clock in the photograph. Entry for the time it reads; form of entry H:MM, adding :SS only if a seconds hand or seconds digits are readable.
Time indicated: 12:46
